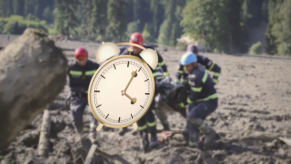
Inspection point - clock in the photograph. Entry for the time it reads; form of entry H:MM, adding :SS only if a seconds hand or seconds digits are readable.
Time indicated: 4:04
